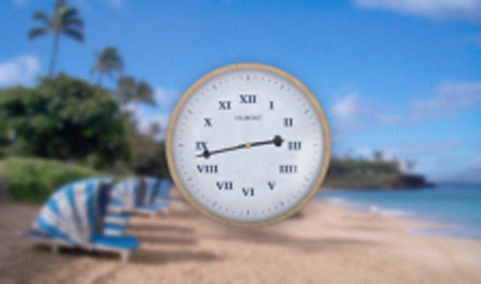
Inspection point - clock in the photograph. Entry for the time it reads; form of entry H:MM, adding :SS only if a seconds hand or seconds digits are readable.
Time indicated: 2:43
